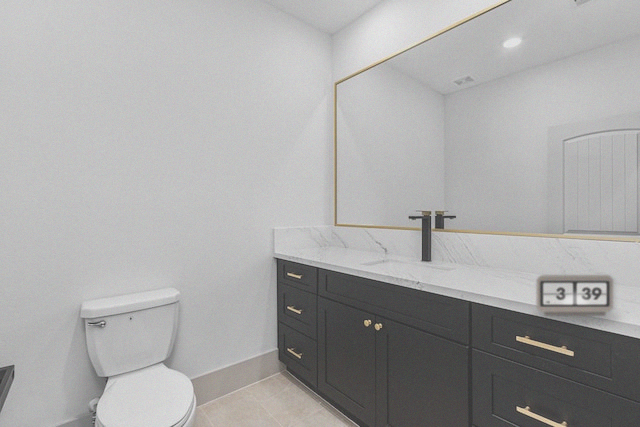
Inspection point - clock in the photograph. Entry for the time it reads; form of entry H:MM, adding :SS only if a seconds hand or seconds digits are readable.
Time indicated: 3:39
